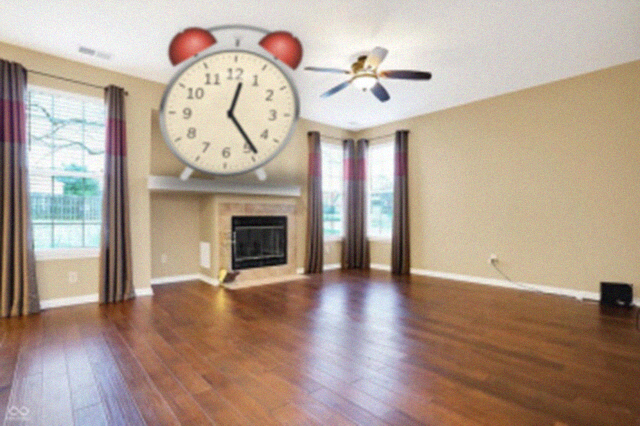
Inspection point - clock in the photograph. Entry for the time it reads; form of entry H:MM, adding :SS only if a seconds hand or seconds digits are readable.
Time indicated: 12:24
